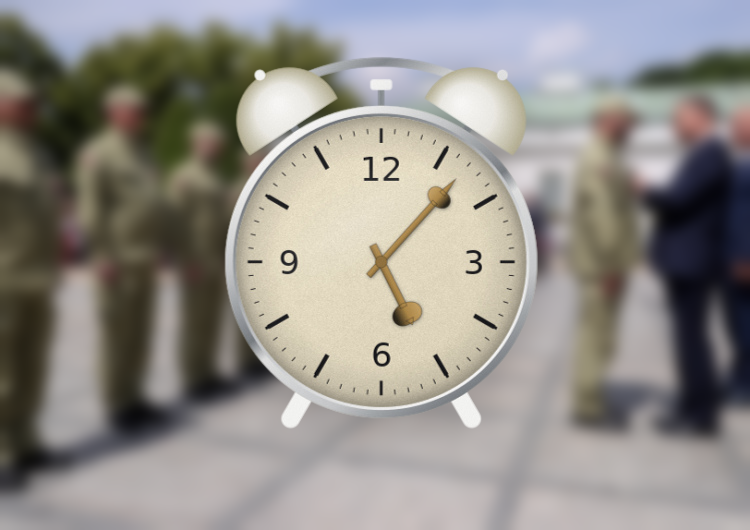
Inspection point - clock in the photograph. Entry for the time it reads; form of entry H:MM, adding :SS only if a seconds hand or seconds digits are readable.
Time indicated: 5:07
